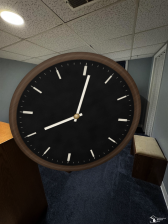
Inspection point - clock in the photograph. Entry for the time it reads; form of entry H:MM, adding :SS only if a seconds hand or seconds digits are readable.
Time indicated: 8:01
